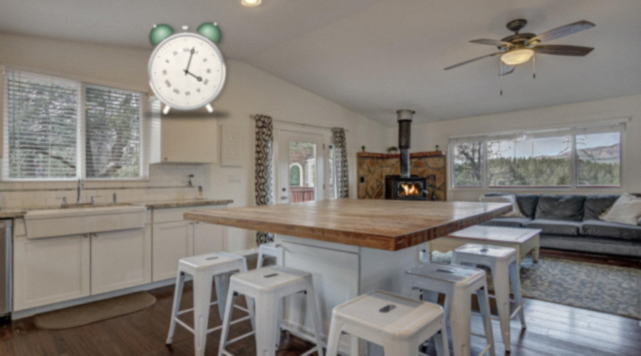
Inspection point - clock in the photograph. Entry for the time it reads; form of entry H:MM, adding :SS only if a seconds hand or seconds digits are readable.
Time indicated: 4:03
